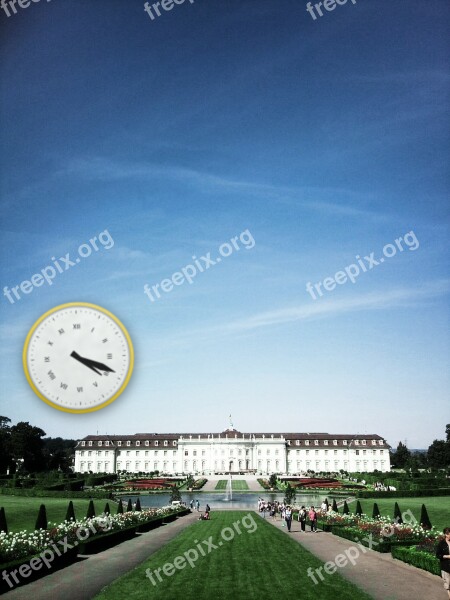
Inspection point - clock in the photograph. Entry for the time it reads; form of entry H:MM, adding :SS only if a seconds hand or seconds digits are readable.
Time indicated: 4:19
